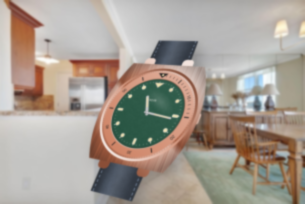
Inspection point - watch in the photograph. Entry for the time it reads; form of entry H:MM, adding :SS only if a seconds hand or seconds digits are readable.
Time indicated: 11:16
